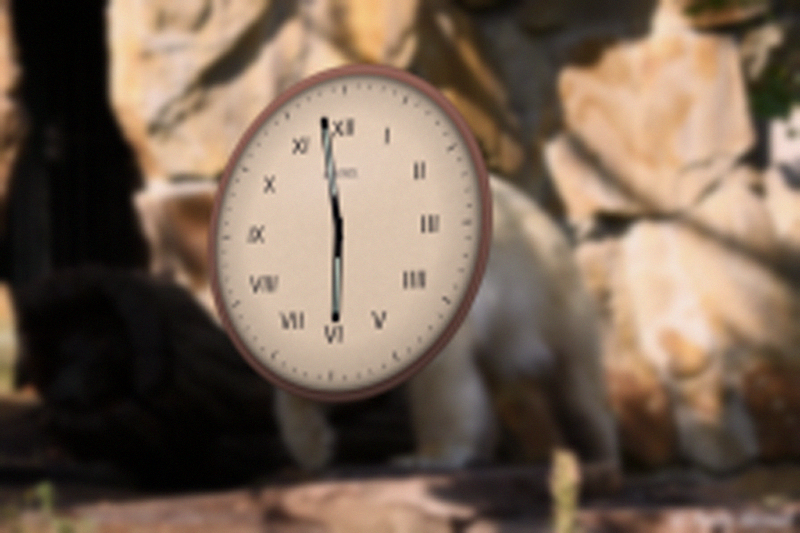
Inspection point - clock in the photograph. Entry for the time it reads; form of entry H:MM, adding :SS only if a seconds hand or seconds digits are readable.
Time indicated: 5:58
